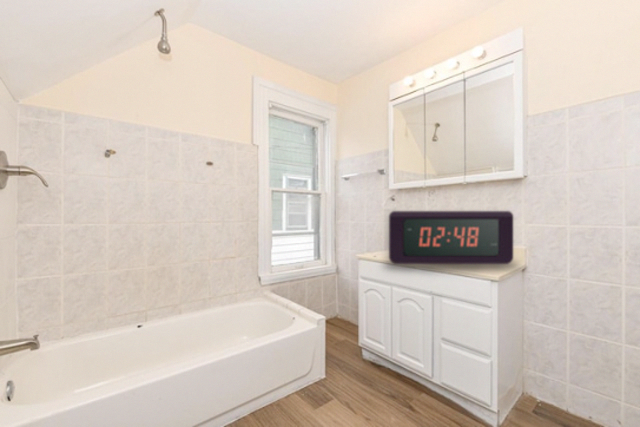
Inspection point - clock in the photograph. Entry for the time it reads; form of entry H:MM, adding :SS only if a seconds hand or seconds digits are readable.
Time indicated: 2:48
